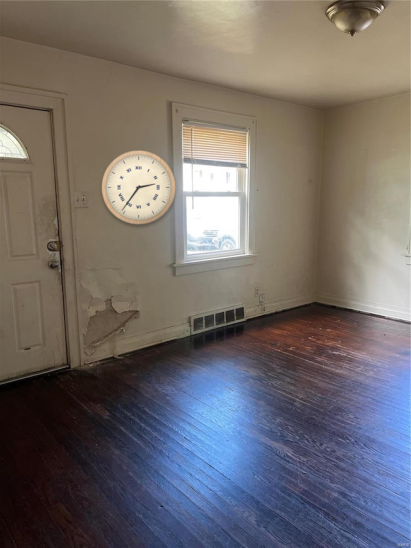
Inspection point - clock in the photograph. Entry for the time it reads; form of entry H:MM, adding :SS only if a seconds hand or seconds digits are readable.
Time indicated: 2:36
